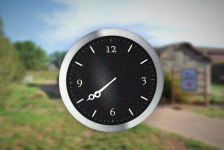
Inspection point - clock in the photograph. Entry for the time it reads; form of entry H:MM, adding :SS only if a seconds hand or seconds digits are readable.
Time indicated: 7:39
